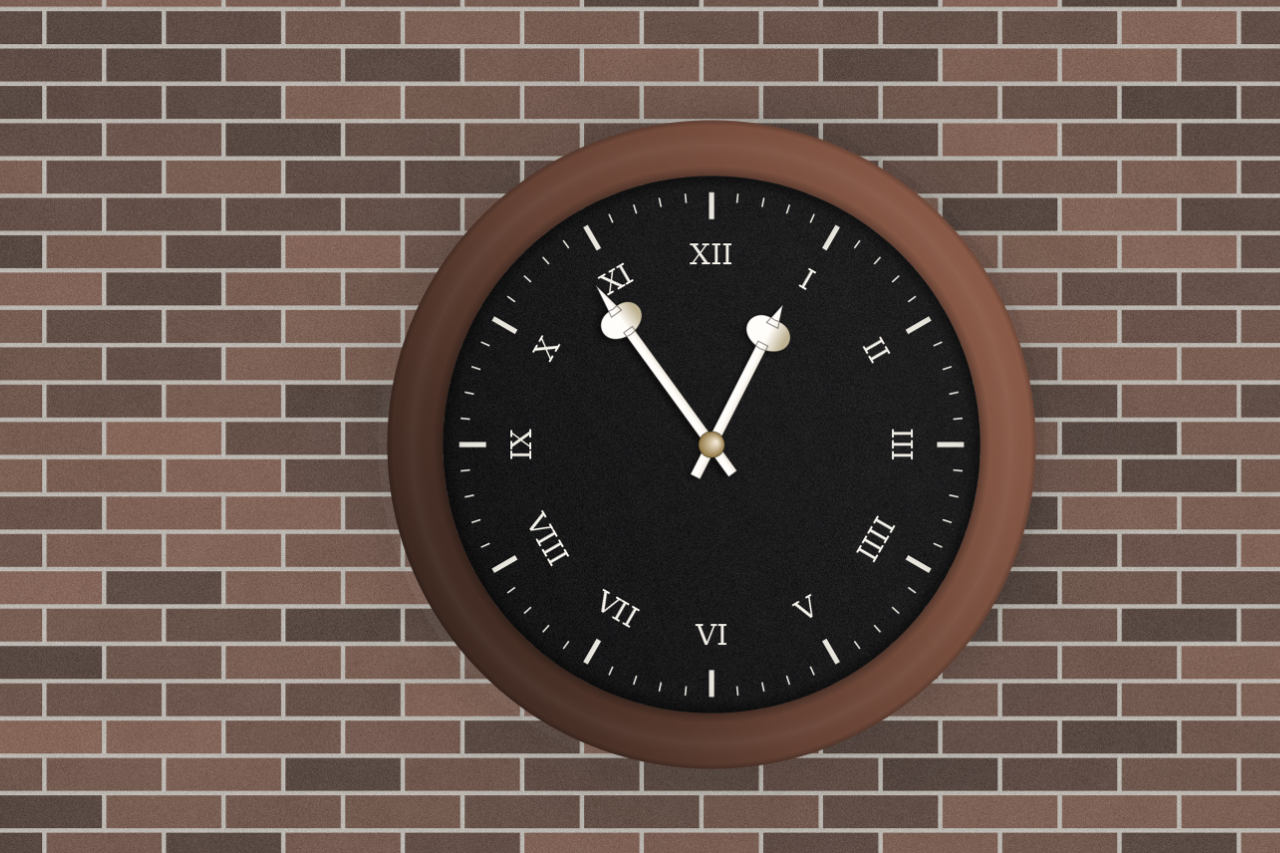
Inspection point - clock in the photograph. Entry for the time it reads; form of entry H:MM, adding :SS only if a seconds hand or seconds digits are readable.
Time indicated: 12:54
